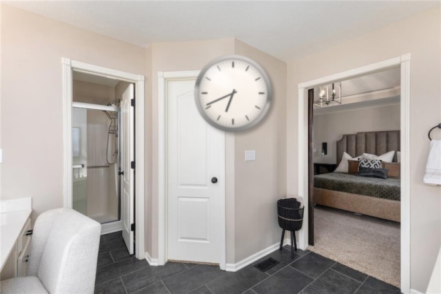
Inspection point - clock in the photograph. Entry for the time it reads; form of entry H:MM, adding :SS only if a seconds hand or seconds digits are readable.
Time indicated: 6:41
